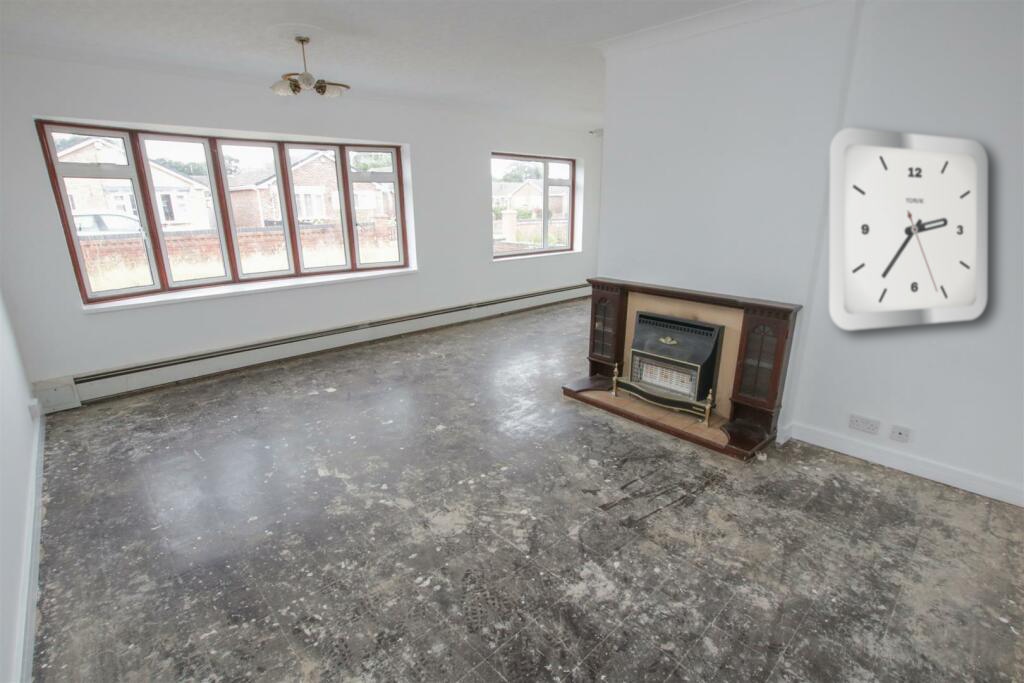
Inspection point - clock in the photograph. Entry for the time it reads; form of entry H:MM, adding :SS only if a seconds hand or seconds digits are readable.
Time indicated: 2:36:26
